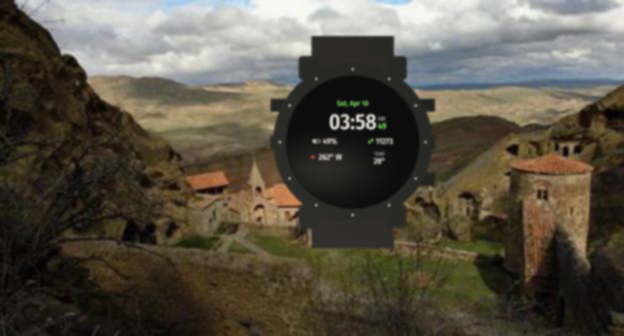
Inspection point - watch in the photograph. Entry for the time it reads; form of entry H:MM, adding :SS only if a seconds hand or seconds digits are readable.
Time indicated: 3:58
